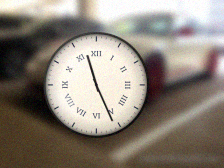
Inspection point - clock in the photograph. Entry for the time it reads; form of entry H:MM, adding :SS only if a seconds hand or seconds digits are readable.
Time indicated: 11:26
